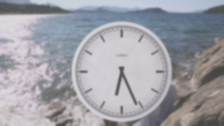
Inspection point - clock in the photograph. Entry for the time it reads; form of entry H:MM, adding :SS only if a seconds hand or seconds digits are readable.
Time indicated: 6:26
